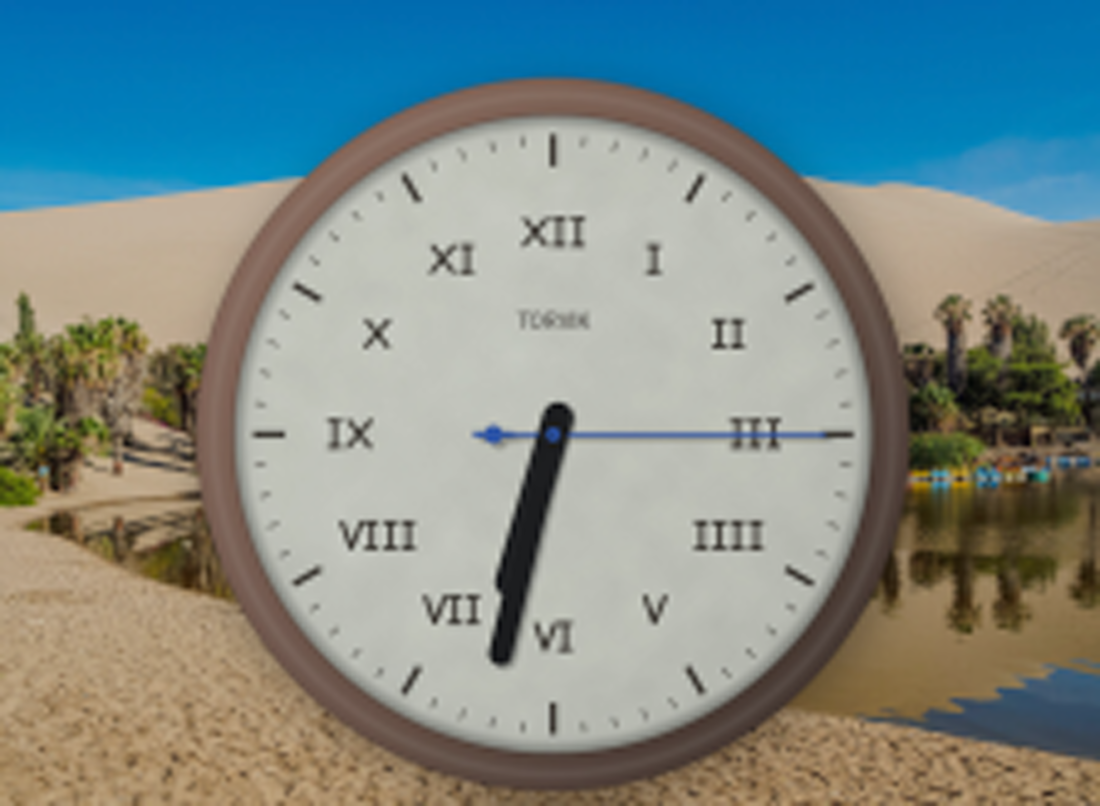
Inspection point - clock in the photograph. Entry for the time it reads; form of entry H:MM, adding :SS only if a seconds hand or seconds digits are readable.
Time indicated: 6:32:15
